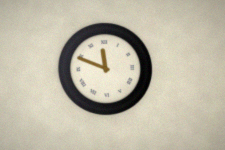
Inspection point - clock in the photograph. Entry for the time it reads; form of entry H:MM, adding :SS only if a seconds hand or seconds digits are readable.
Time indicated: 11:49
